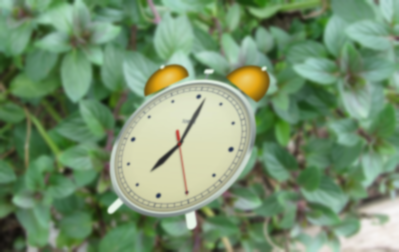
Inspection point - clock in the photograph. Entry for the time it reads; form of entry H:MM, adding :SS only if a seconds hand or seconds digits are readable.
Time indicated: 7:01:25
